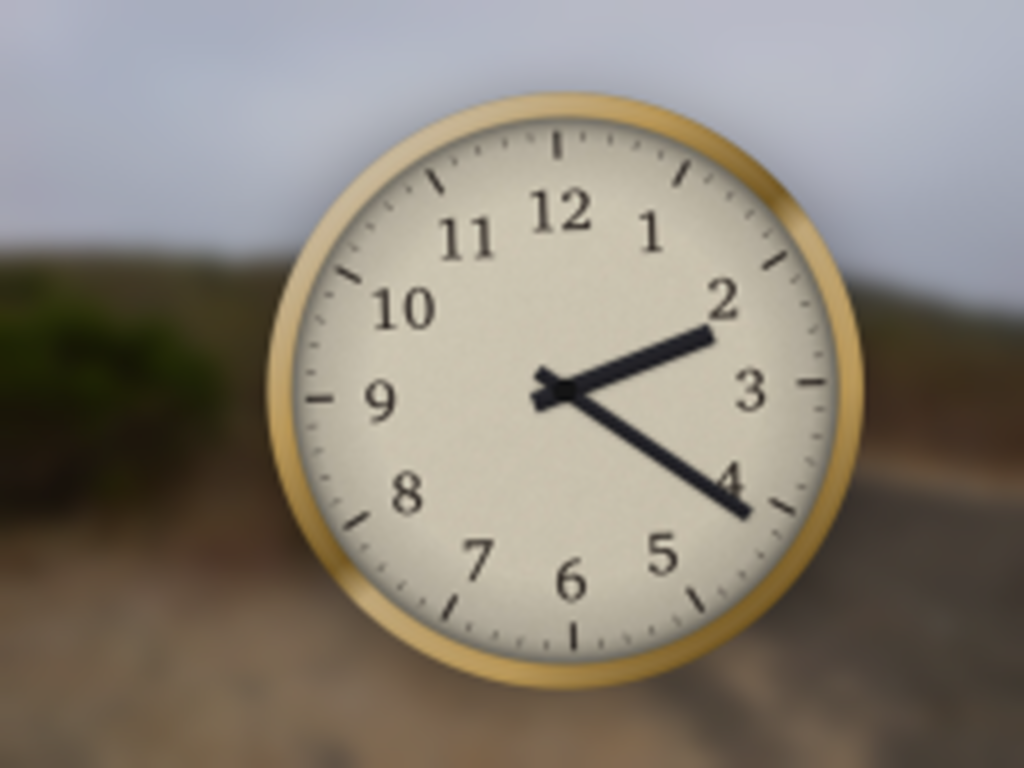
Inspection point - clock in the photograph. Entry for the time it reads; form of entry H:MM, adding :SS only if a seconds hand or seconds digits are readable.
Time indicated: 2:21
